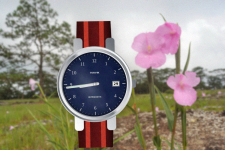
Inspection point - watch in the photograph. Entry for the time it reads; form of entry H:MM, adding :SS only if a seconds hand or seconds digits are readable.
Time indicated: 8:44
